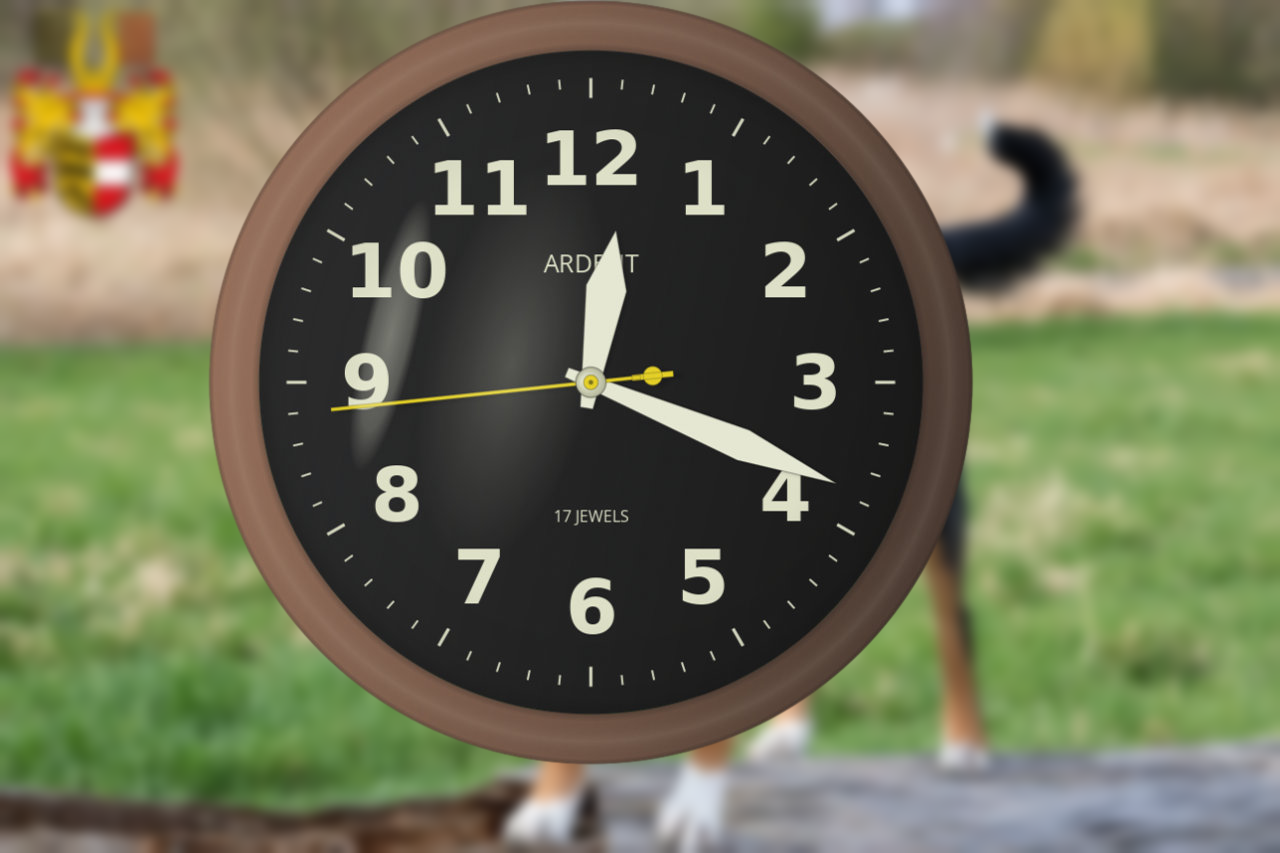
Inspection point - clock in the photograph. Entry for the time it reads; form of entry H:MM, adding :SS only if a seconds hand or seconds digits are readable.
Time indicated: 12:18:44
